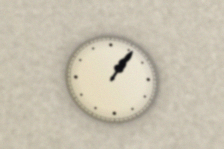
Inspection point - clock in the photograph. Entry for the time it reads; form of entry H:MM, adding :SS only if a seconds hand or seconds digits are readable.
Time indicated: 1:06
